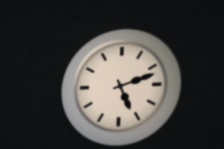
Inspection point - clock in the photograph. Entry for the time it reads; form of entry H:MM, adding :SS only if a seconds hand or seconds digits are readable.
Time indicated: 5:12
